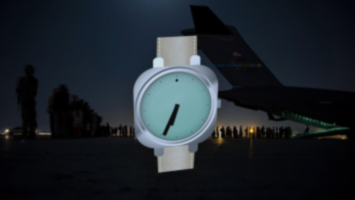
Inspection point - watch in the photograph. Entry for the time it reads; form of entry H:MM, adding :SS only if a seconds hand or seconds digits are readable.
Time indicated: 6:34
